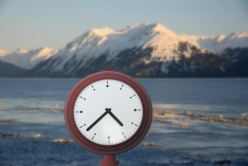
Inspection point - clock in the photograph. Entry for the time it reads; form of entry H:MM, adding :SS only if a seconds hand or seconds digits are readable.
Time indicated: 4:38
